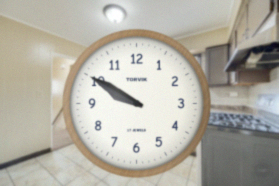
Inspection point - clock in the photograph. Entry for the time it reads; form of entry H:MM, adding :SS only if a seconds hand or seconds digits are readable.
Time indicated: 9:50
